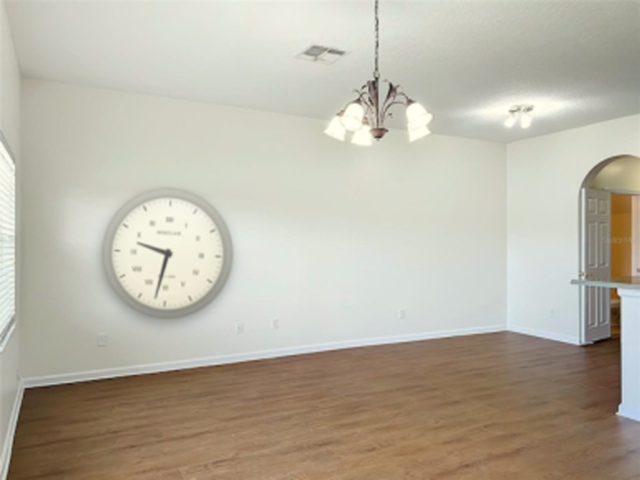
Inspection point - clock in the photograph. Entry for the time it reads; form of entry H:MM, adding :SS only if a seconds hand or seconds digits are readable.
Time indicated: 9:32
